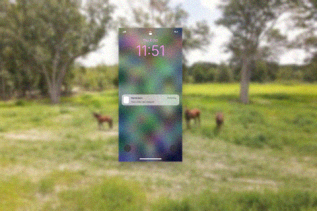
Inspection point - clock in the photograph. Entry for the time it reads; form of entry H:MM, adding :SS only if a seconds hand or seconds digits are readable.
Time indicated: 11:51
